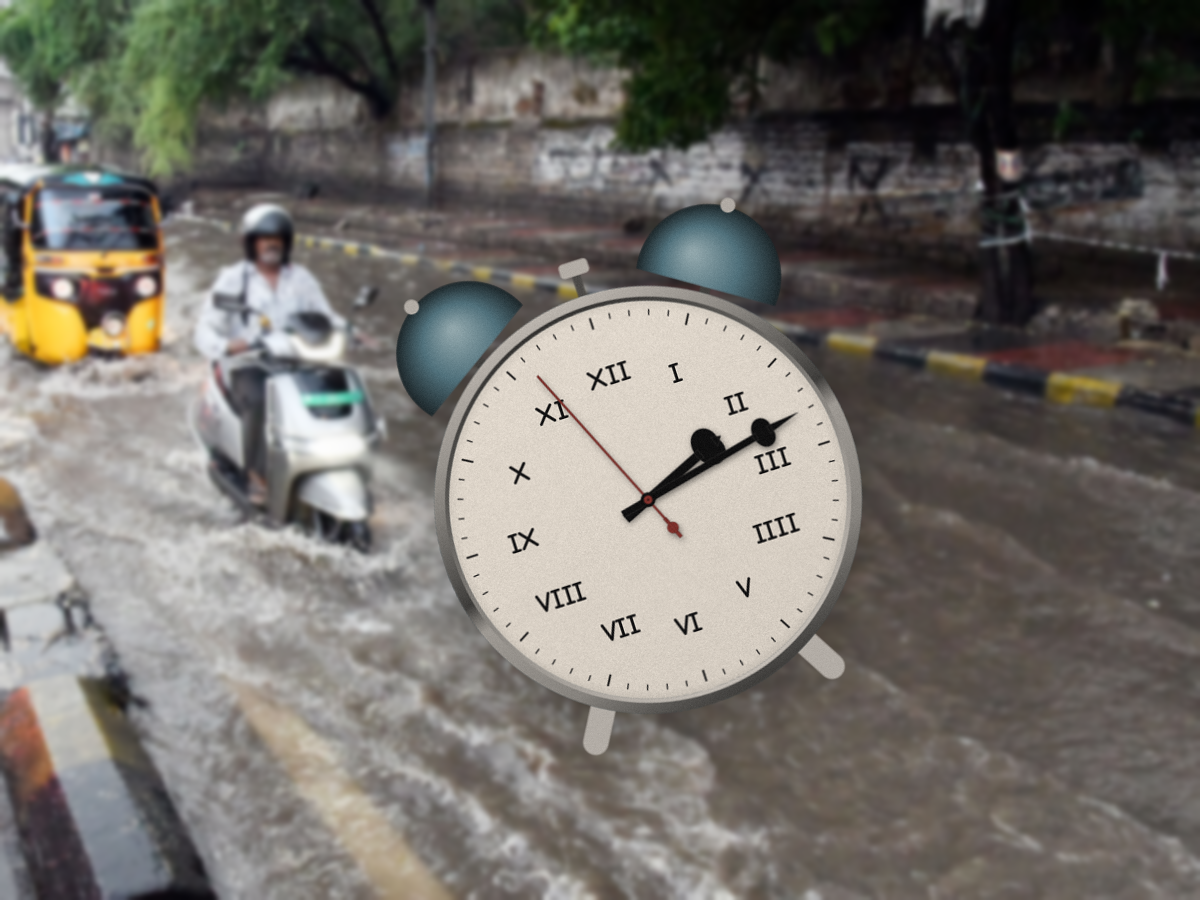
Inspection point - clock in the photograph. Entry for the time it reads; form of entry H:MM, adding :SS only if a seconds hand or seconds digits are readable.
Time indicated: 2:12:56
